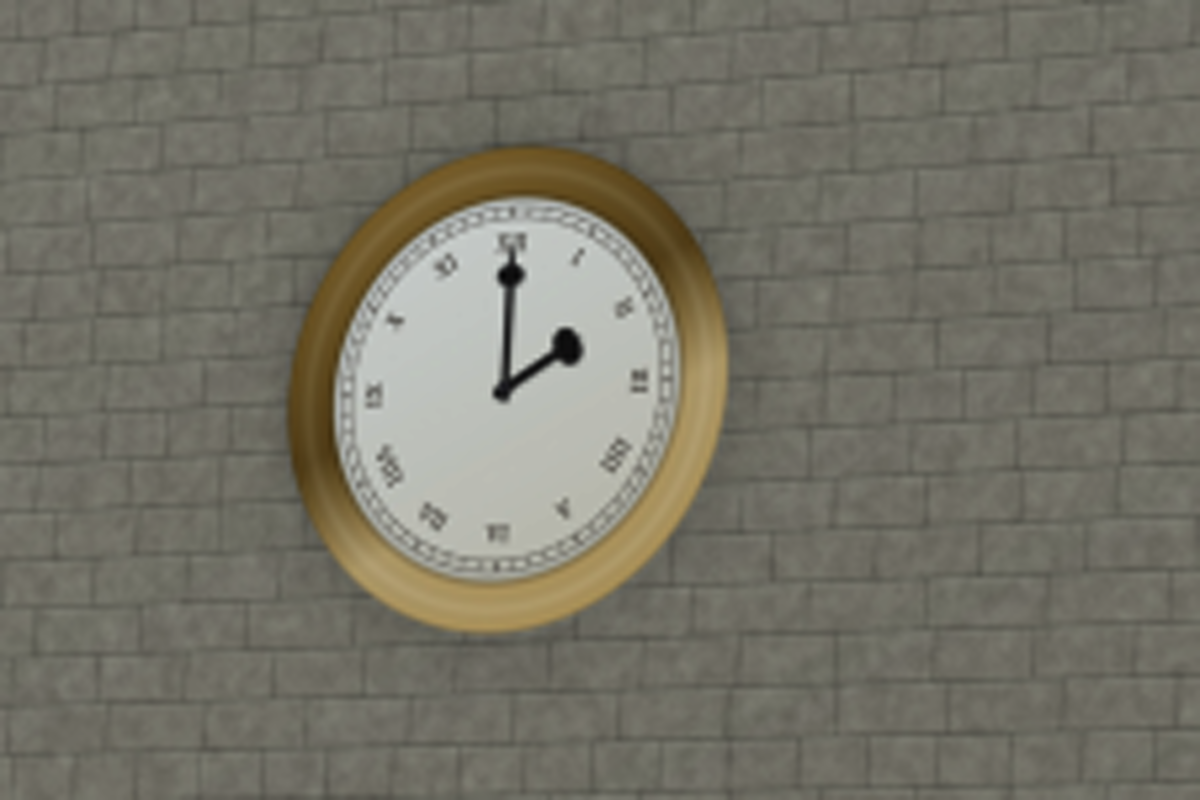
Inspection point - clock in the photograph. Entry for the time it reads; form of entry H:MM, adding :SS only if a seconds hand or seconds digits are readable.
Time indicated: 2:00
